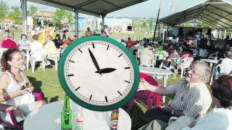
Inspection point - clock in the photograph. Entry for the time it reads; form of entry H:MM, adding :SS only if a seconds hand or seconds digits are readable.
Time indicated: 2:58
